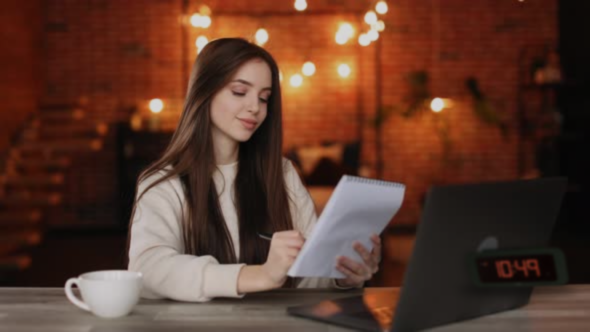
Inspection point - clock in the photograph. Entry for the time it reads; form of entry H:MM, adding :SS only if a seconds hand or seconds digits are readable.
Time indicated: 10:49
